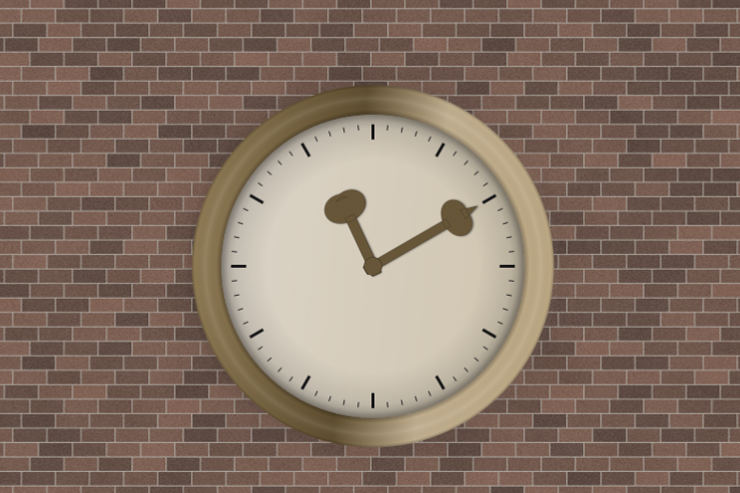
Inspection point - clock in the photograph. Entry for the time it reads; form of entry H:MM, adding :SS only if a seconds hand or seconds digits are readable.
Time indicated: 11:10
